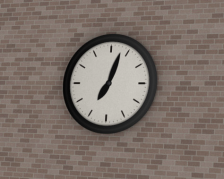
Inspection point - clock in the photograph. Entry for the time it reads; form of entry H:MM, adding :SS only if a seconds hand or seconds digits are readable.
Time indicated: 7:03
